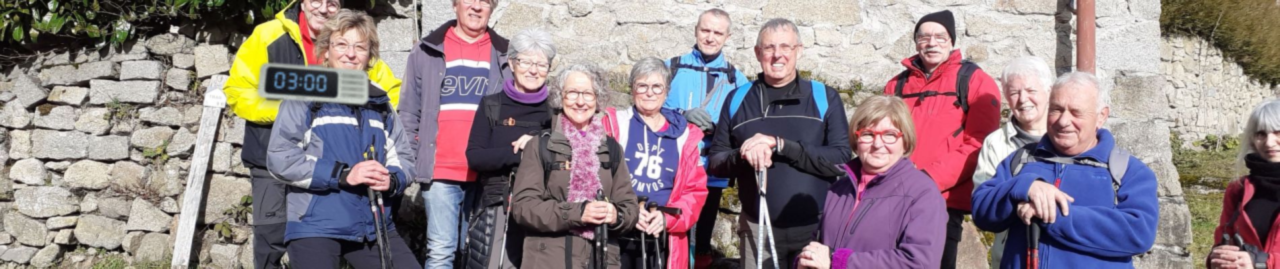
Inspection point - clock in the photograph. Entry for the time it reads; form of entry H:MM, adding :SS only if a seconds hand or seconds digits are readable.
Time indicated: 3:00
